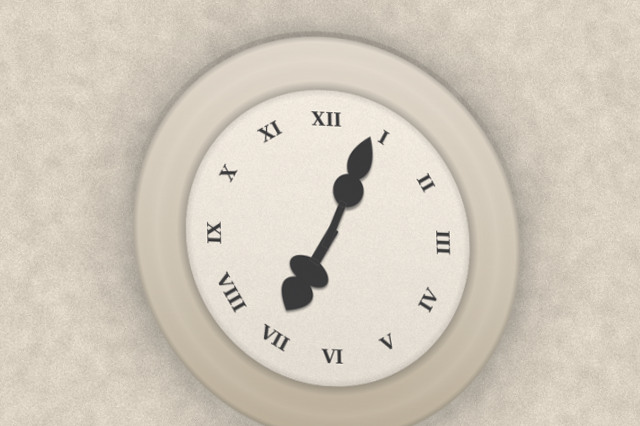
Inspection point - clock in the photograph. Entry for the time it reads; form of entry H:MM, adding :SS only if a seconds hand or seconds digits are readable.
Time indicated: 7:04
